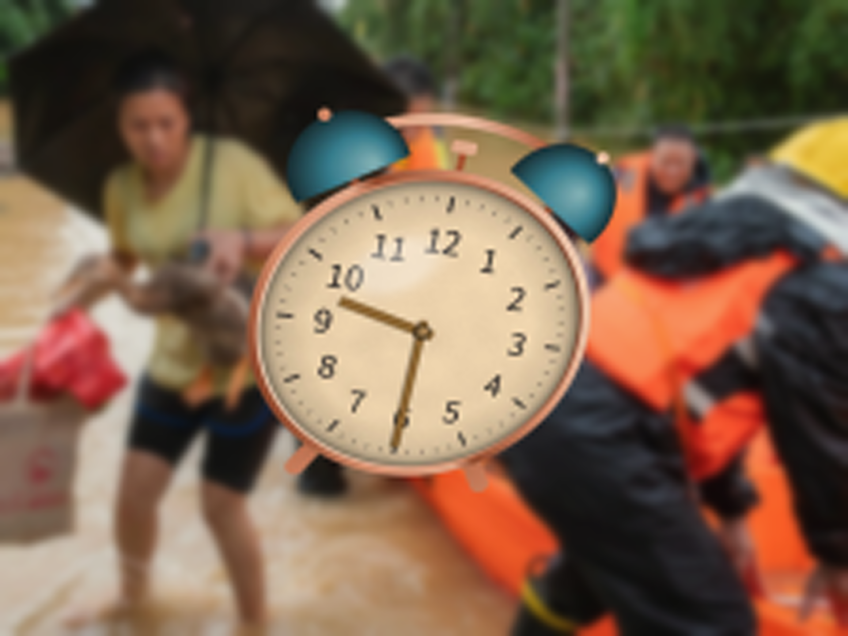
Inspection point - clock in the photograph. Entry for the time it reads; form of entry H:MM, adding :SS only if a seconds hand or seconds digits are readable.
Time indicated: 9:30
